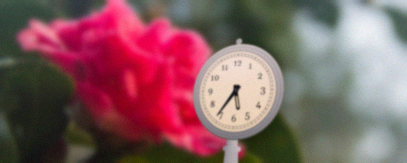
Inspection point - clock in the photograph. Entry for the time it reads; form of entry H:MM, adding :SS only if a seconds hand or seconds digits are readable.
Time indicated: 5:36
